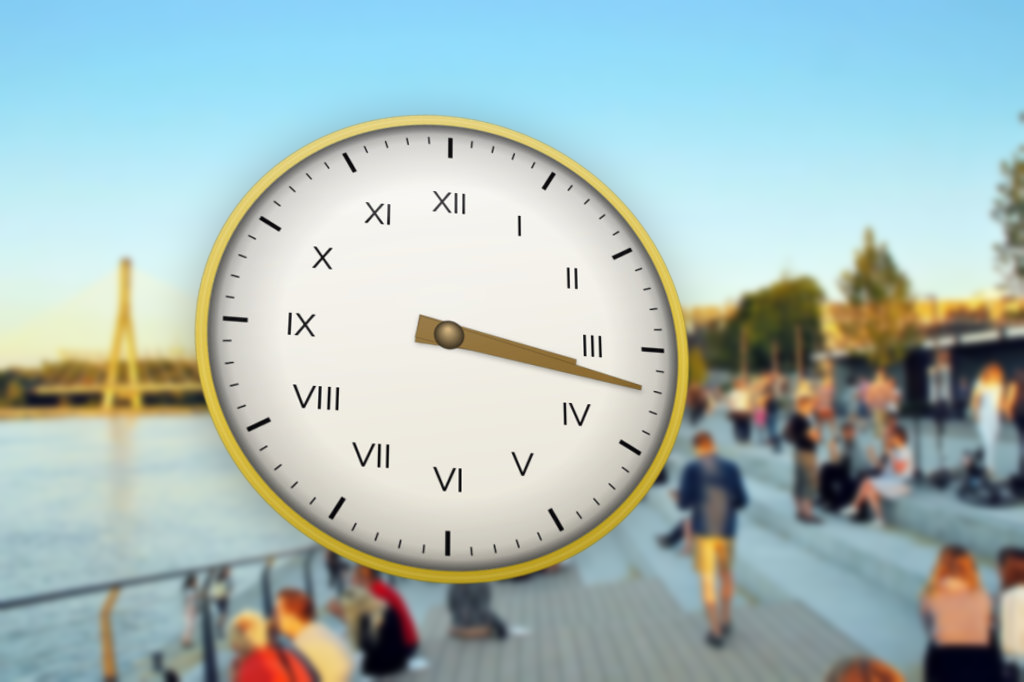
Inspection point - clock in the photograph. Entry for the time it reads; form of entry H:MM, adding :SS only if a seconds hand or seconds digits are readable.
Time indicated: 3:17
